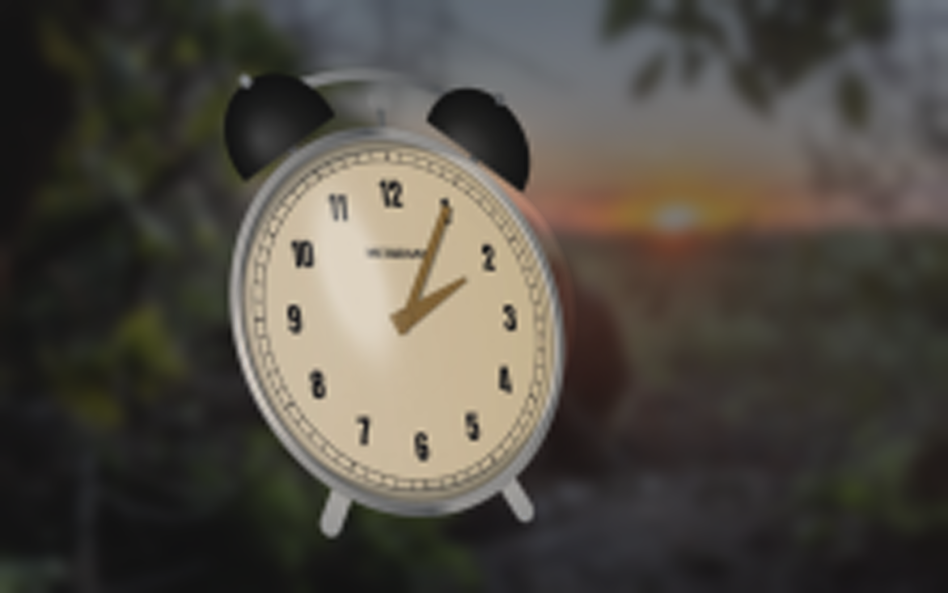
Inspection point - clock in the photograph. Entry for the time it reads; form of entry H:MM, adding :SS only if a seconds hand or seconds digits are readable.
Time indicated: 2:05
